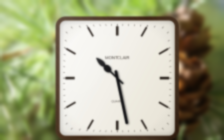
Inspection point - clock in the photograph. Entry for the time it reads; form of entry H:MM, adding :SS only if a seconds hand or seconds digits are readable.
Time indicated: 10:28
